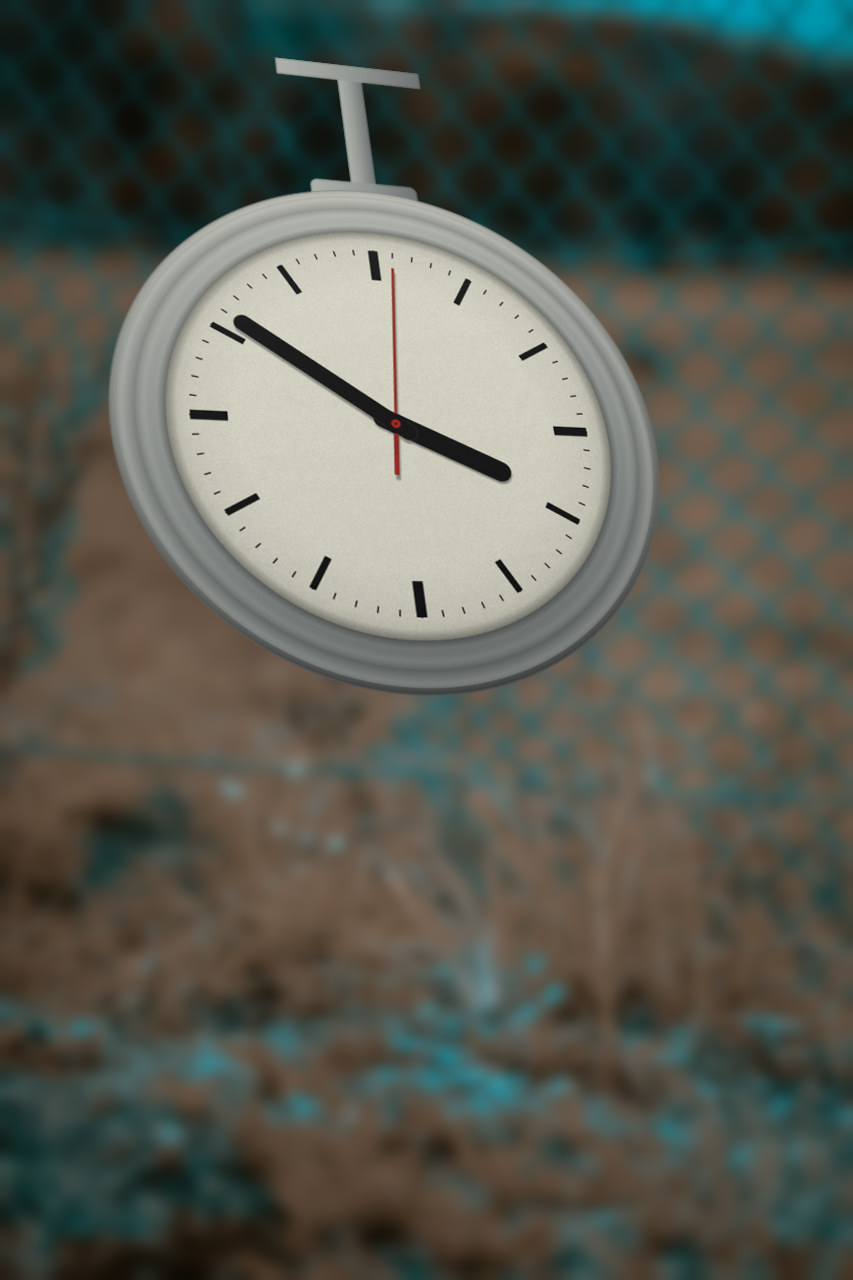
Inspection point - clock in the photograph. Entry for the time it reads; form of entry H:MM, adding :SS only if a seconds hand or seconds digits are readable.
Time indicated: 3:51:01
